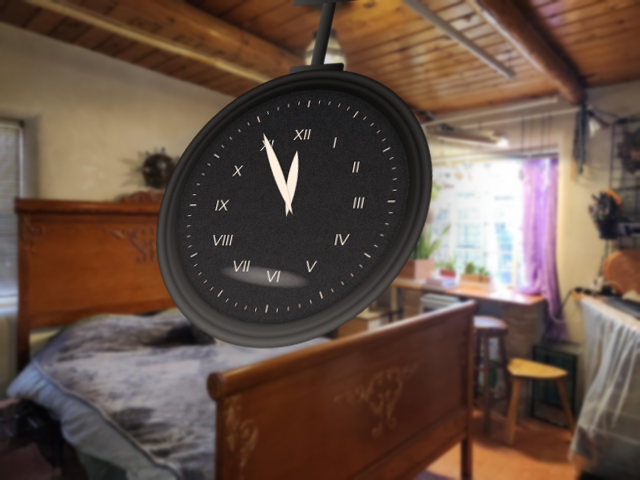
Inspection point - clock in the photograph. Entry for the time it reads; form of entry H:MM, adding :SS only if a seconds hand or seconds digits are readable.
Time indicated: 11:55
